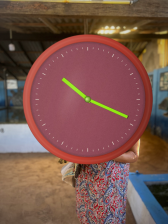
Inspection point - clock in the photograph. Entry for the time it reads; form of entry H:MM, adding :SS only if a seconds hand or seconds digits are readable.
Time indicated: 10:19
